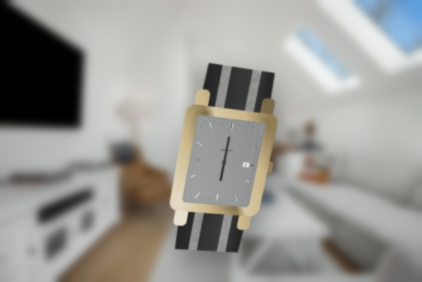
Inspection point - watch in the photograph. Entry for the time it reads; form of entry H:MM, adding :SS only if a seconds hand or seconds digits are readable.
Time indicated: 6:00
